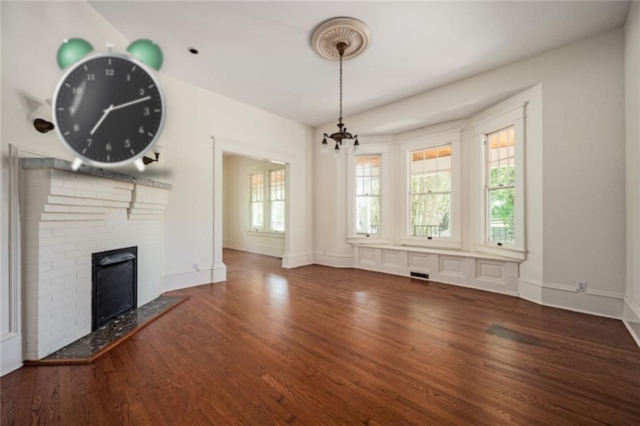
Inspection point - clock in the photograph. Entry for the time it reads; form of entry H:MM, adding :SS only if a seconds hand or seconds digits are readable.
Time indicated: 7:12
